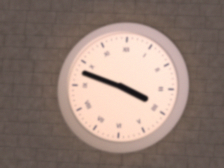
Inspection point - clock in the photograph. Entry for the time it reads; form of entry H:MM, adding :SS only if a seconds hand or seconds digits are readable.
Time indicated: 3:48
